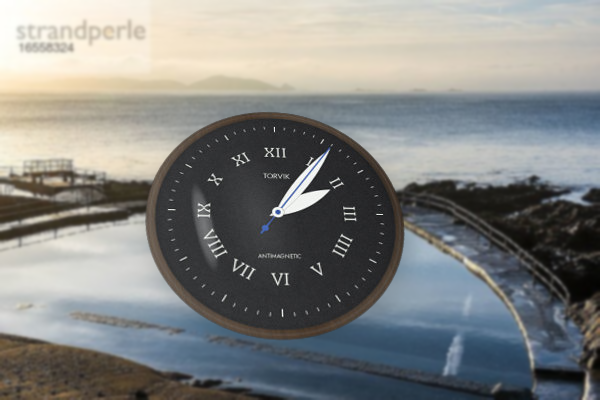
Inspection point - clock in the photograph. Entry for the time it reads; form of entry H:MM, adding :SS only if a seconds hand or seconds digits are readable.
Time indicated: 2:06:06
